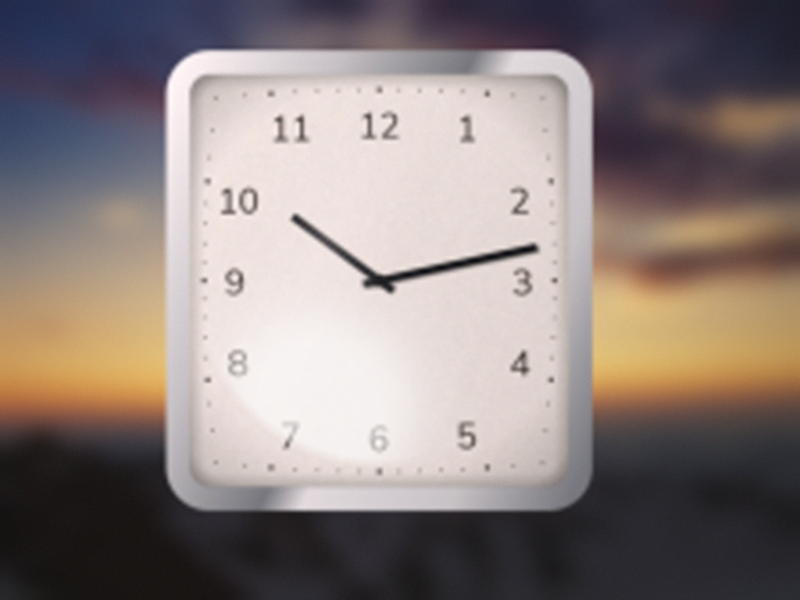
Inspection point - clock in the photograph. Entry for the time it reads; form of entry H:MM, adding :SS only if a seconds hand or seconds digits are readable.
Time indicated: 10:13
